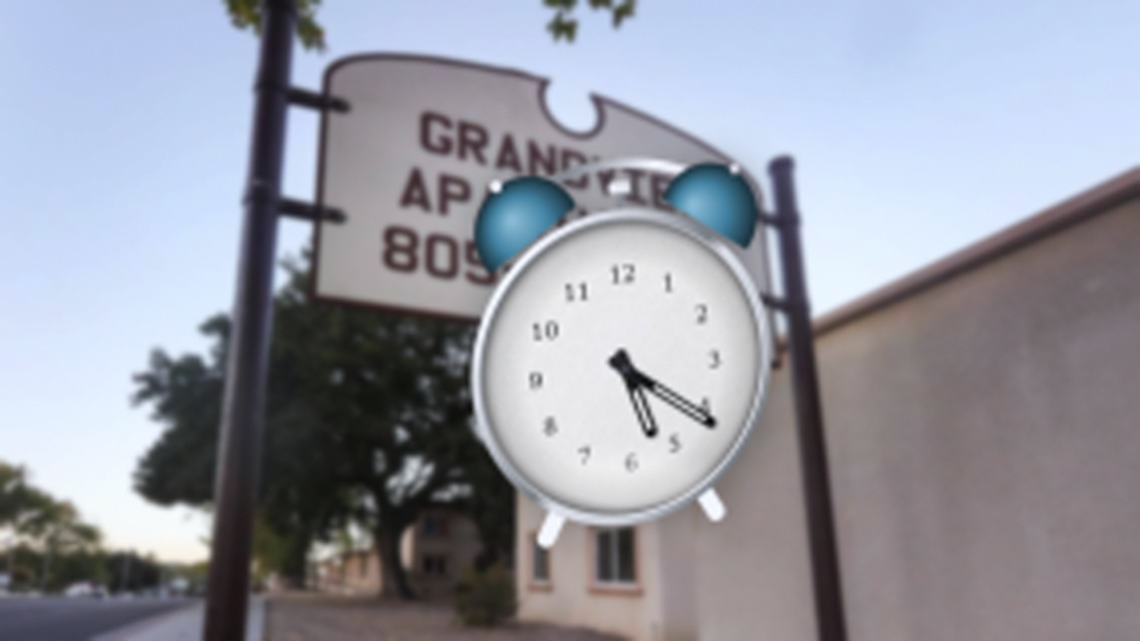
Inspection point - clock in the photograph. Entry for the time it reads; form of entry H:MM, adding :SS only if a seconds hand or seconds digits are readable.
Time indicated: 5:21
